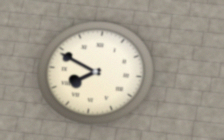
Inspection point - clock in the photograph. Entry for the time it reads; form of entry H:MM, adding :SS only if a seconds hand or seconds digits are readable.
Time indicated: 7:49
